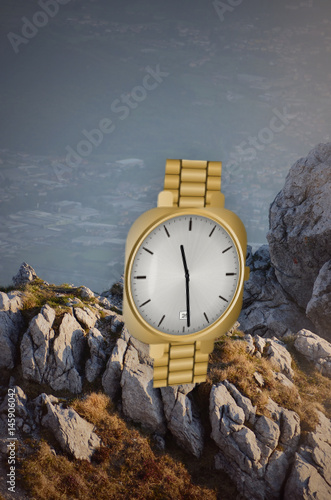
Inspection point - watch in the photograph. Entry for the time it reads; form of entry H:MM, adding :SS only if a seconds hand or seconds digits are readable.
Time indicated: 11:29
